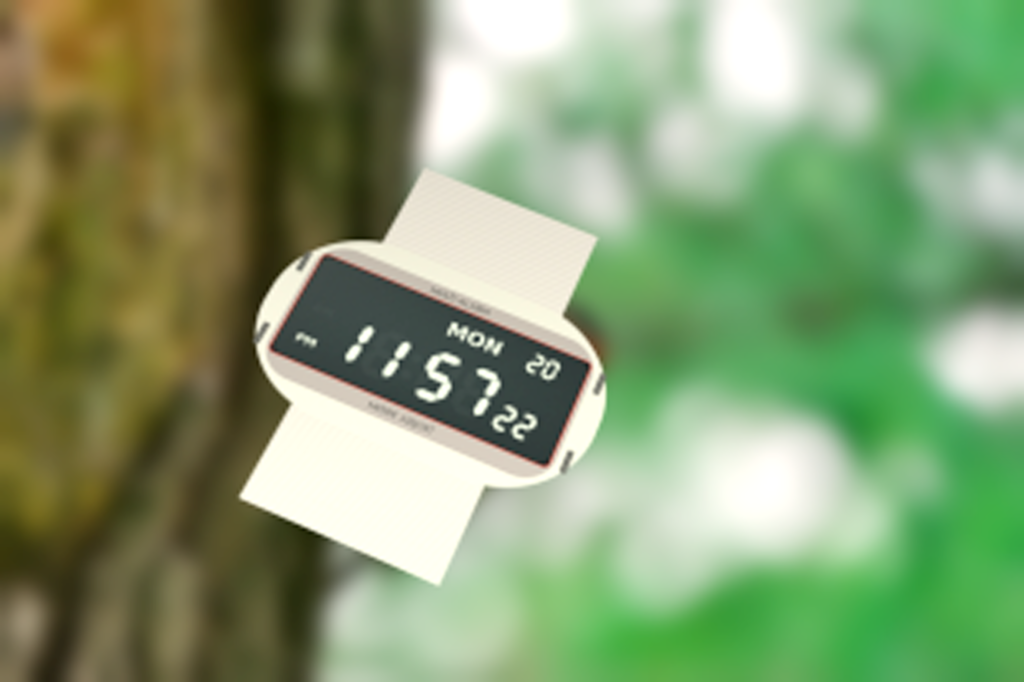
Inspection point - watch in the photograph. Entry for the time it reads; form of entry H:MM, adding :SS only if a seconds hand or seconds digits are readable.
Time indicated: 11:57:22
